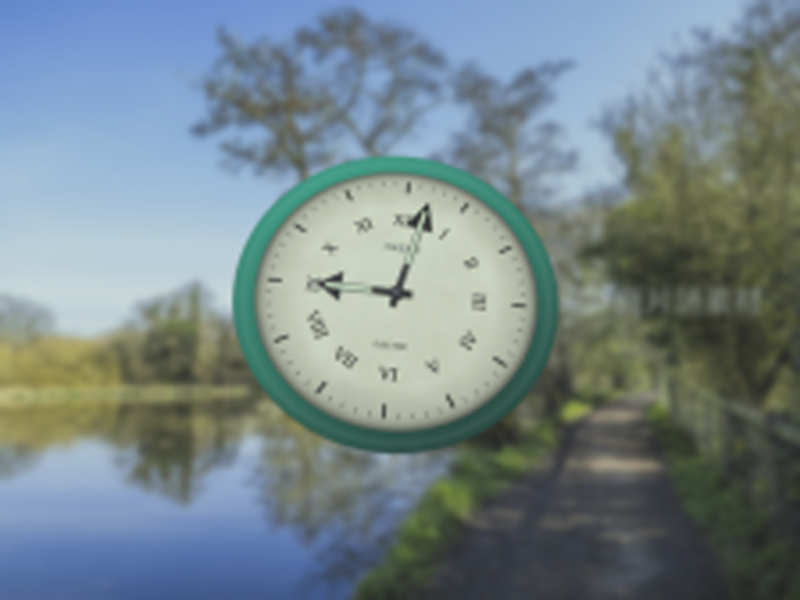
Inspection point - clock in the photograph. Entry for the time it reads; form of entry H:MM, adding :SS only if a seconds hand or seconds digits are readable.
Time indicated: 9:02
